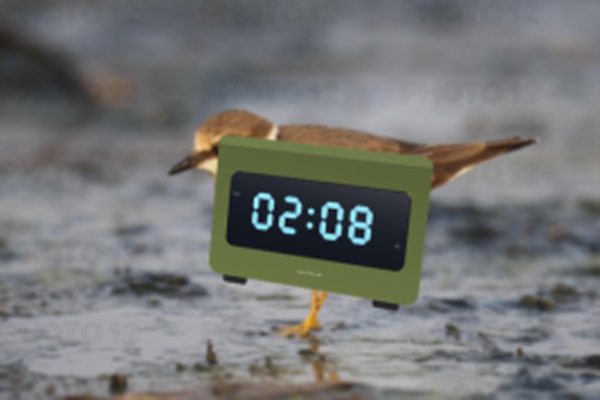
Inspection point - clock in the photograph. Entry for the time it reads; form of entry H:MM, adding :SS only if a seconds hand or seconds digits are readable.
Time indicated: 2:08
